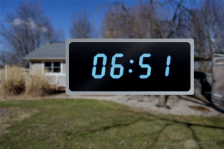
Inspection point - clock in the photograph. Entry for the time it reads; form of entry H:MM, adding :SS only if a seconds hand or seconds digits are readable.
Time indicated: 6:51
